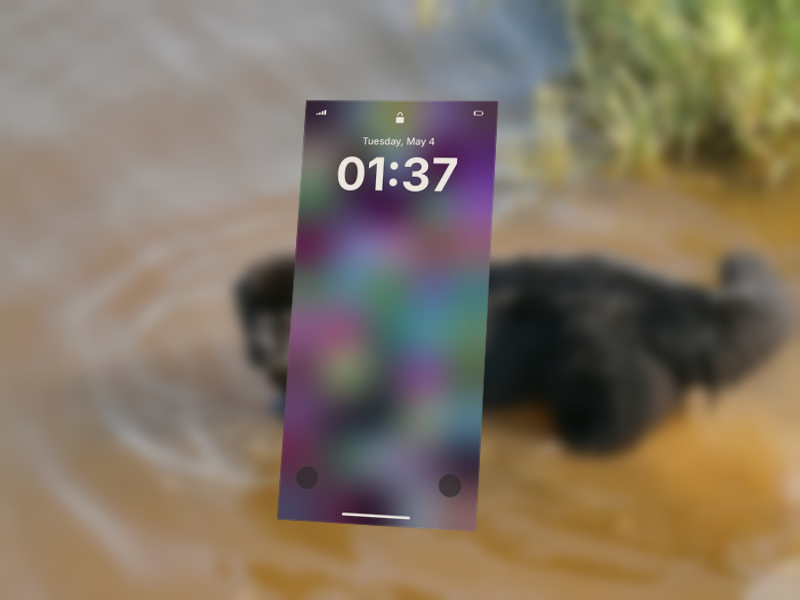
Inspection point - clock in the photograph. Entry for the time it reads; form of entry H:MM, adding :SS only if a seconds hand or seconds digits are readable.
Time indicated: 1:37
